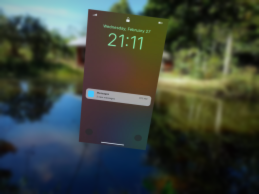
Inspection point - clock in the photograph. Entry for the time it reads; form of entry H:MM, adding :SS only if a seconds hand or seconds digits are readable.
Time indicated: 21:11
